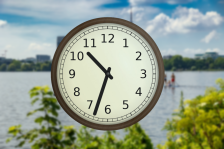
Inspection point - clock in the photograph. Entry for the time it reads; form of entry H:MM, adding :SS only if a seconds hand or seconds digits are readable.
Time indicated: 10:33
